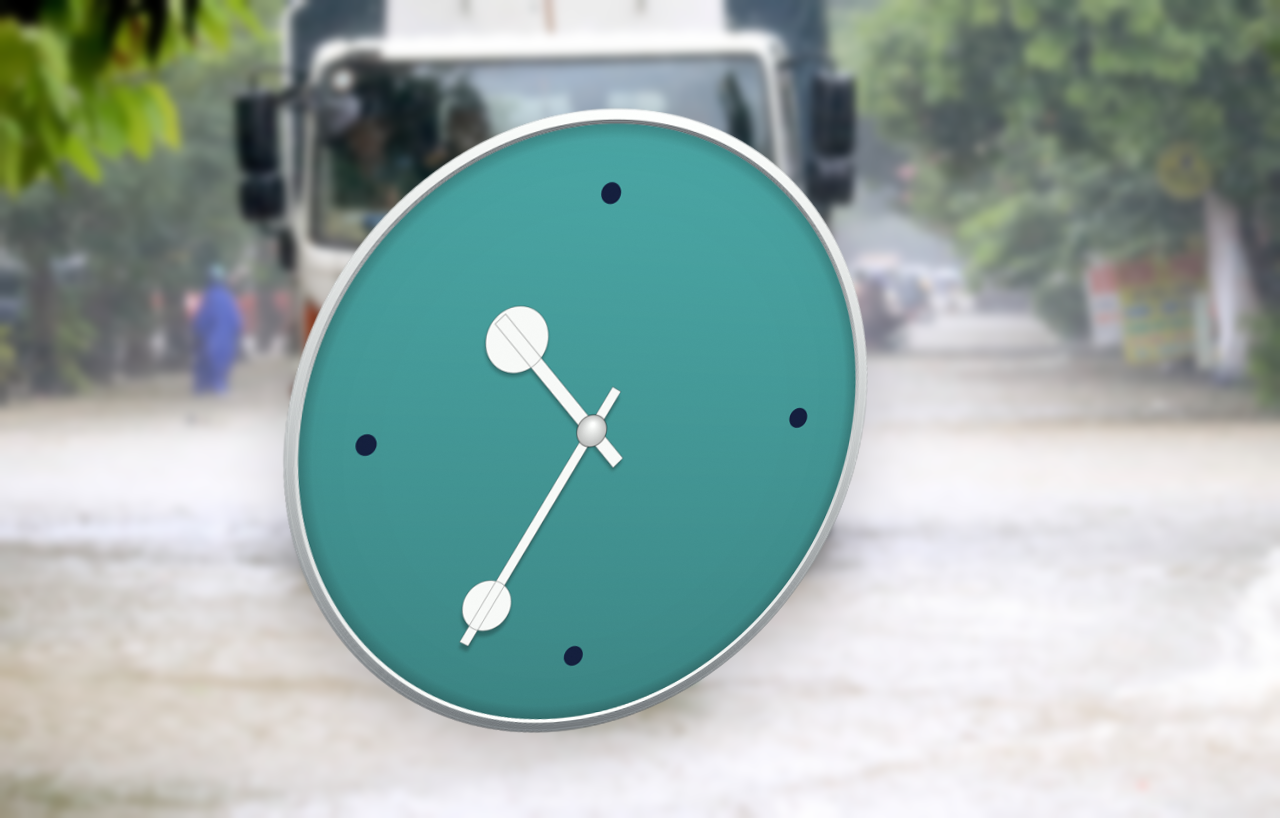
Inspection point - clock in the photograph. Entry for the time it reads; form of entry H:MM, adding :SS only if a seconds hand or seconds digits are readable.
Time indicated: 10:35
